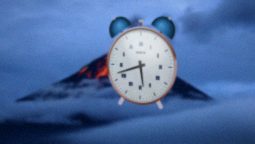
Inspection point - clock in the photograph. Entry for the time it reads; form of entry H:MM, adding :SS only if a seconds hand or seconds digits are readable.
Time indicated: 5:42
